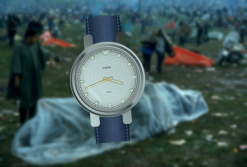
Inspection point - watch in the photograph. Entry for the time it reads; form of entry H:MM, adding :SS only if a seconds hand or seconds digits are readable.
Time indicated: 3:42
